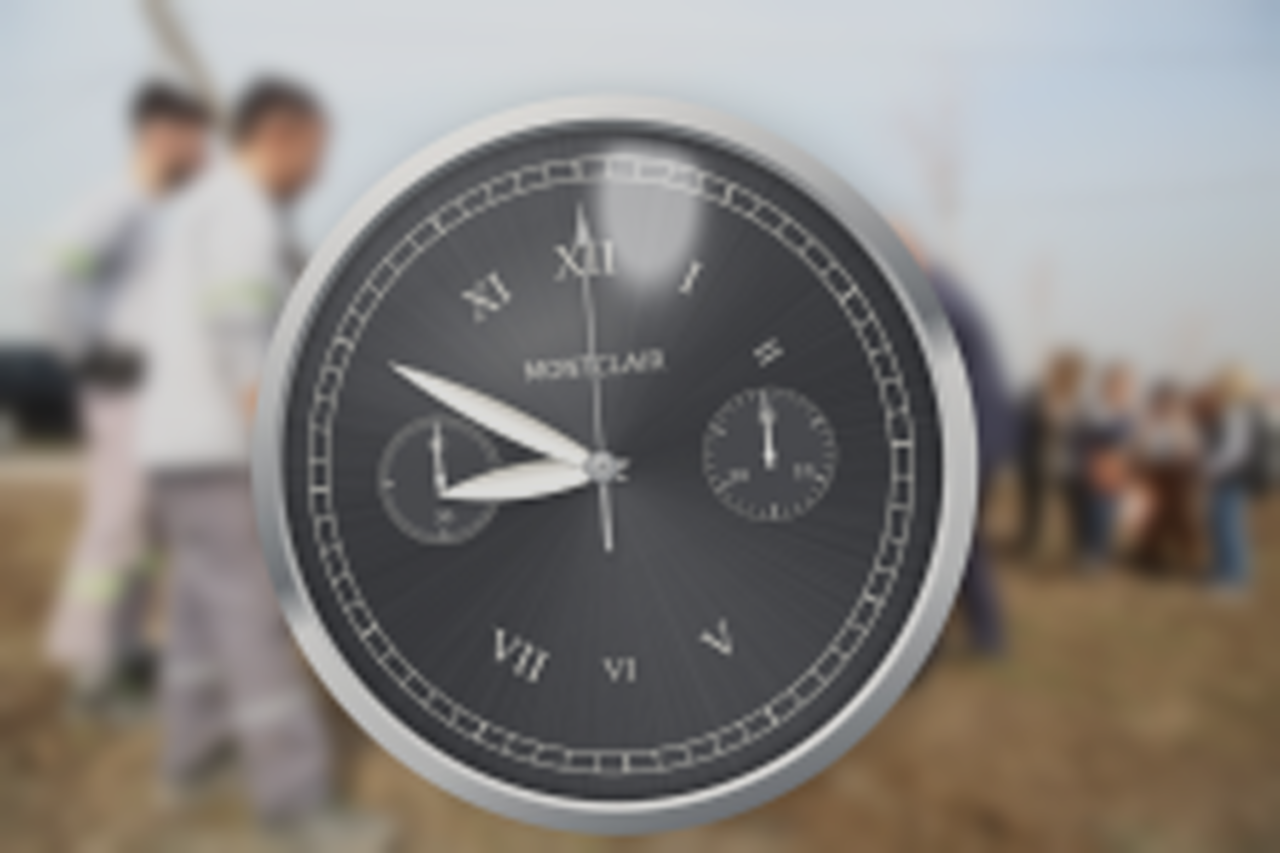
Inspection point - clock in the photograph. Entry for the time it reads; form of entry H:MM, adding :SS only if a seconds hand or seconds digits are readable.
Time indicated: 8:50
